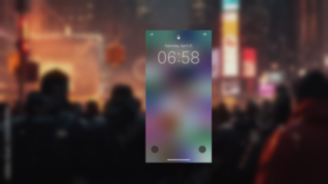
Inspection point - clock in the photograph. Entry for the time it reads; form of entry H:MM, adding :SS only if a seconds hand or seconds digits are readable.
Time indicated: 6:58
